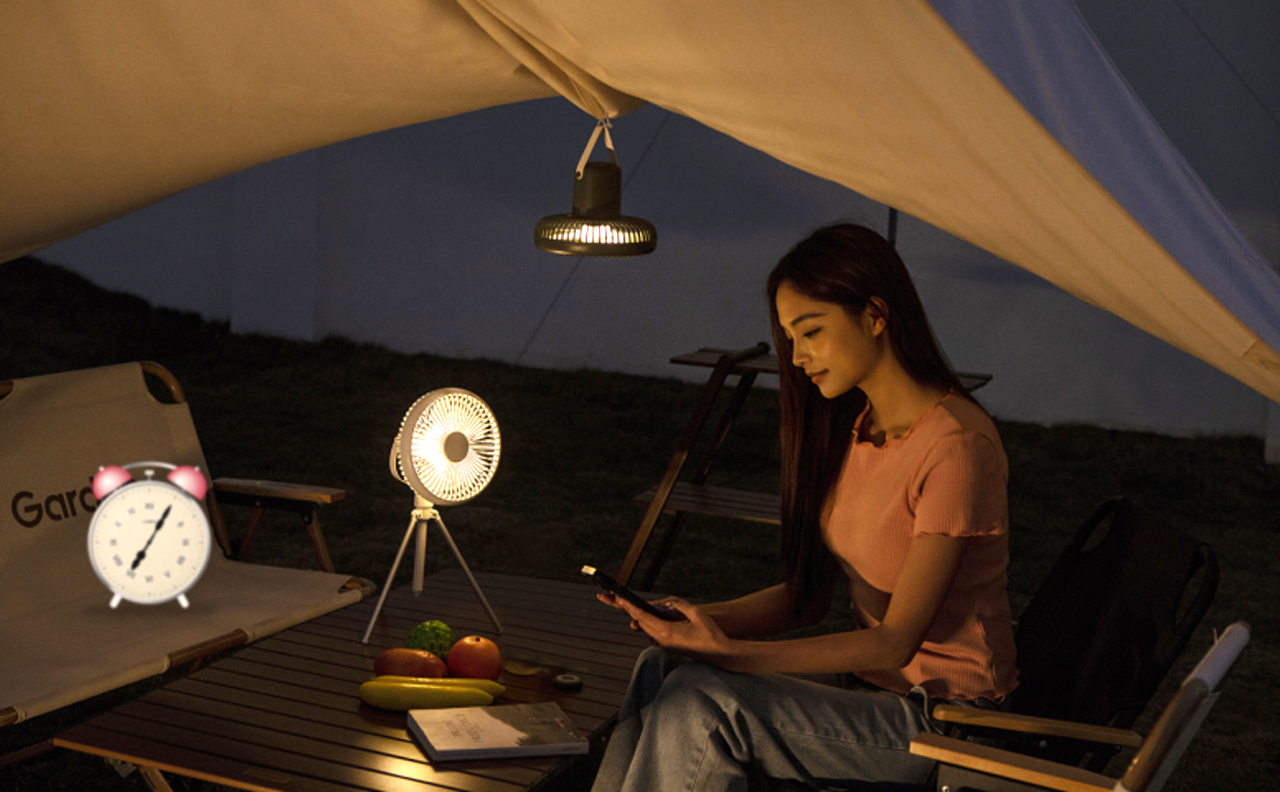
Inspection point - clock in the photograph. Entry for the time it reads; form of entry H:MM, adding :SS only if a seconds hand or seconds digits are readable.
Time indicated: 7:05
